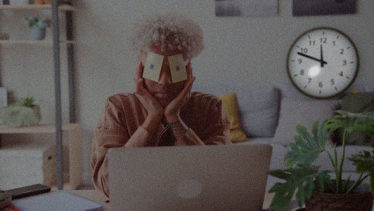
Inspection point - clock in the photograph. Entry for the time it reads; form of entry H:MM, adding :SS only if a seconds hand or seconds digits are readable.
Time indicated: 11:48
